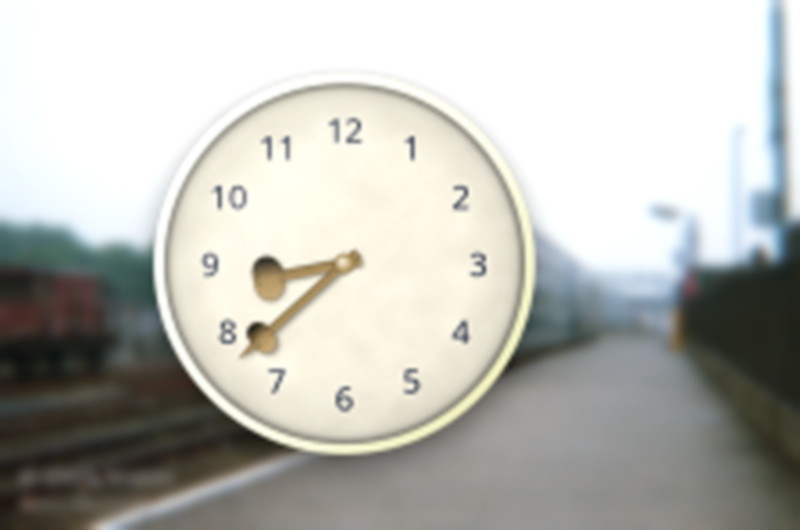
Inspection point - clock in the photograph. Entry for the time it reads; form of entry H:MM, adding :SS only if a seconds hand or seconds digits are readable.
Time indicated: 8:38
